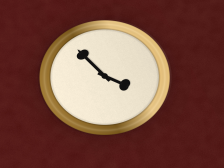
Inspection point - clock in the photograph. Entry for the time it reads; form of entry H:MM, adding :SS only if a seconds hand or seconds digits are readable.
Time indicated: 3:53
